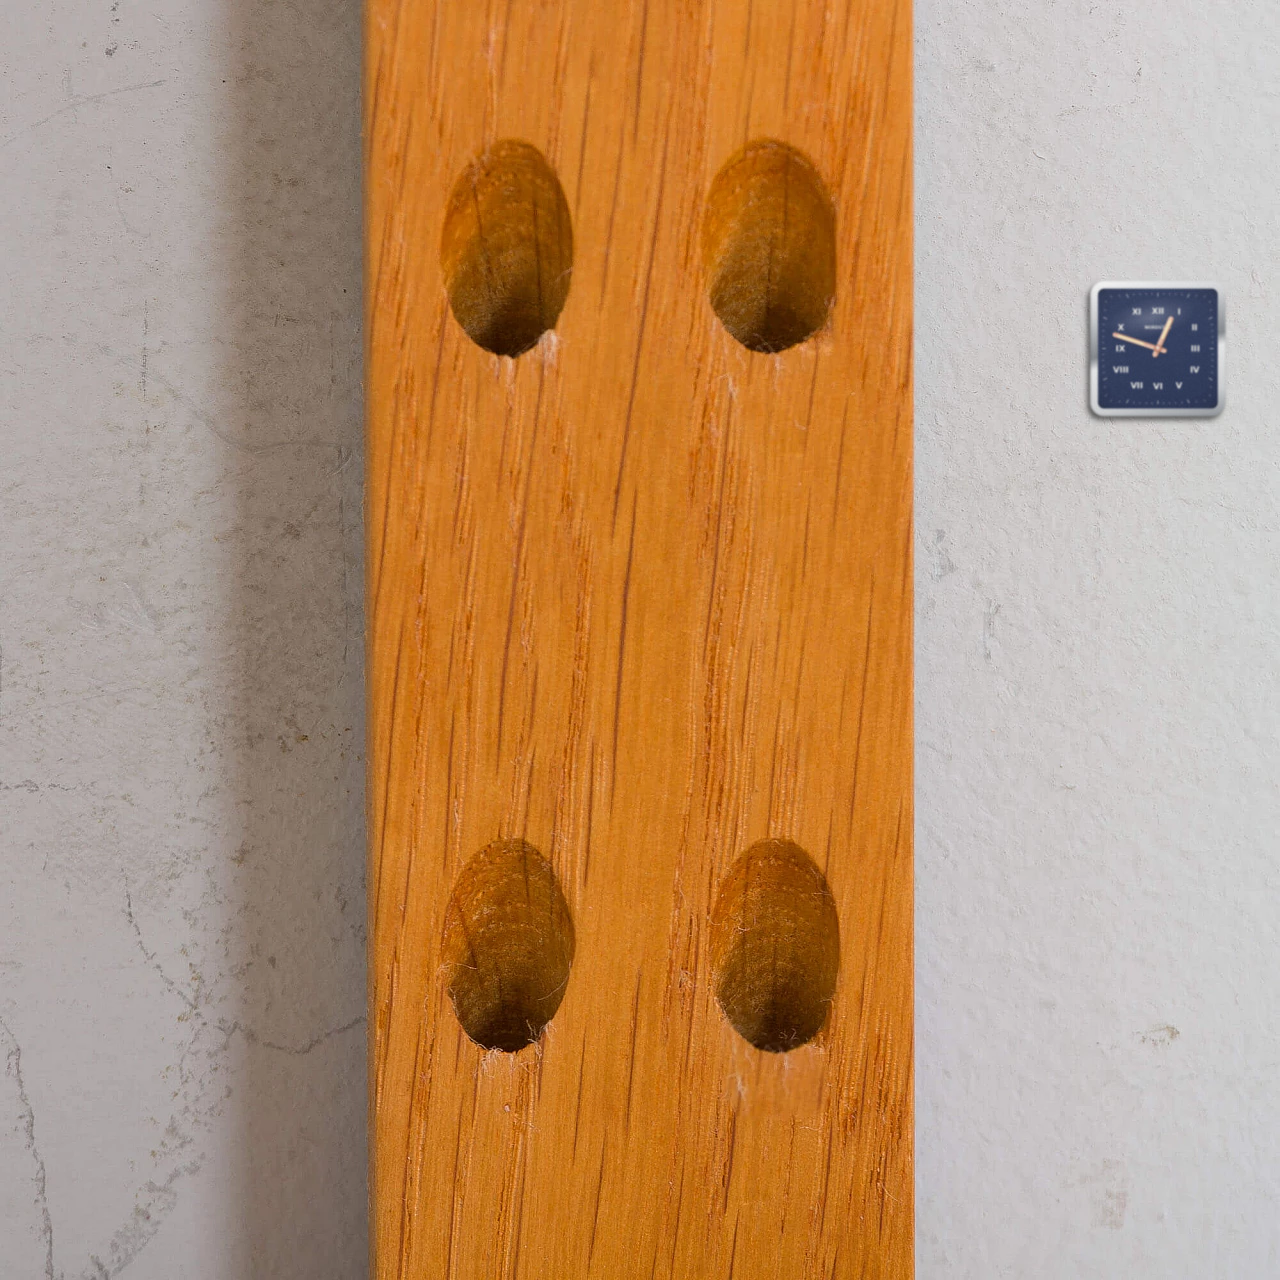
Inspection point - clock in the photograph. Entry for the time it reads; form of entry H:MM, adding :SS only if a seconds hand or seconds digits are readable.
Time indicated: 12:48
